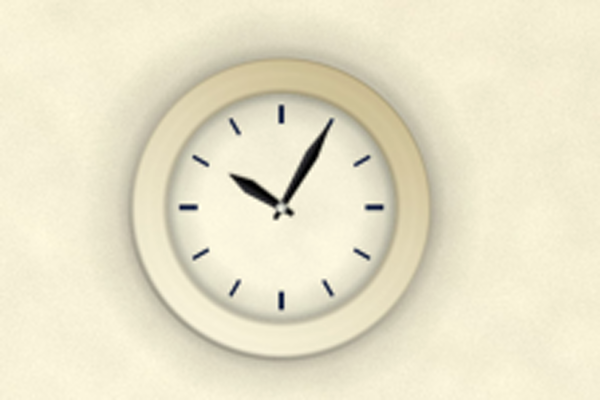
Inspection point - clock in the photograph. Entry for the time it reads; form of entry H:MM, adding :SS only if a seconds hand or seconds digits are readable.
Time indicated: 10:05
